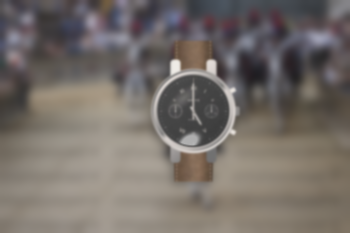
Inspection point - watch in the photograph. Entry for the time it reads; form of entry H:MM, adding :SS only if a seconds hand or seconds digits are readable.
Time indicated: 5:00
